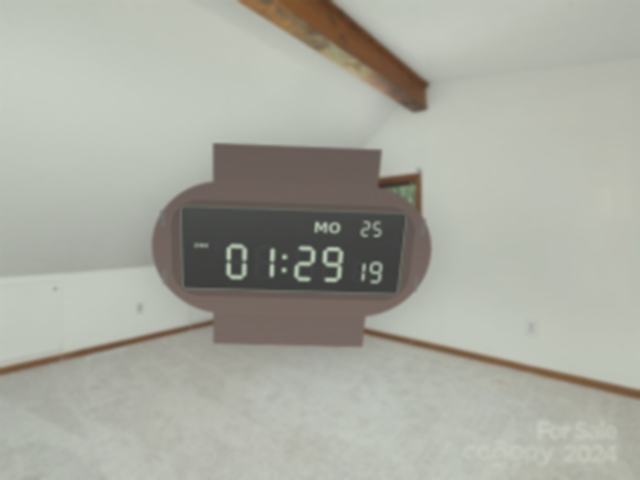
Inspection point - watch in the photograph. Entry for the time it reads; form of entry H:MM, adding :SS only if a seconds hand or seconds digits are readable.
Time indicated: 1:29:19
